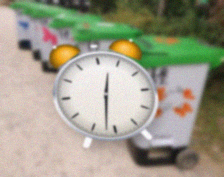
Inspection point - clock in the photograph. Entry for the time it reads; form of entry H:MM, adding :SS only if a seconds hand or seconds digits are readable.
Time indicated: 12:32
